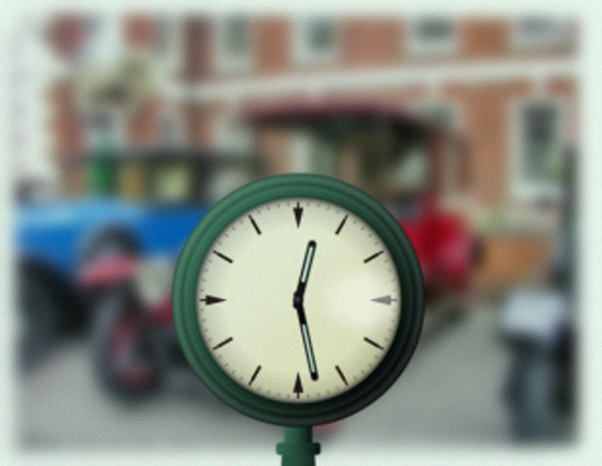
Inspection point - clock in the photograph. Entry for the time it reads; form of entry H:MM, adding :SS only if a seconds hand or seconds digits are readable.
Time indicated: 12:28
